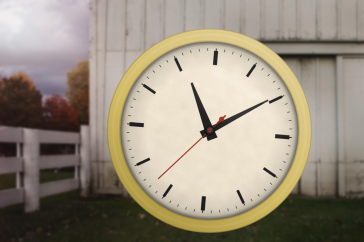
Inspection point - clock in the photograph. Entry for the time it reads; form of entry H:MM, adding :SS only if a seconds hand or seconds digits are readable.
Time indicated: 11:09:37
